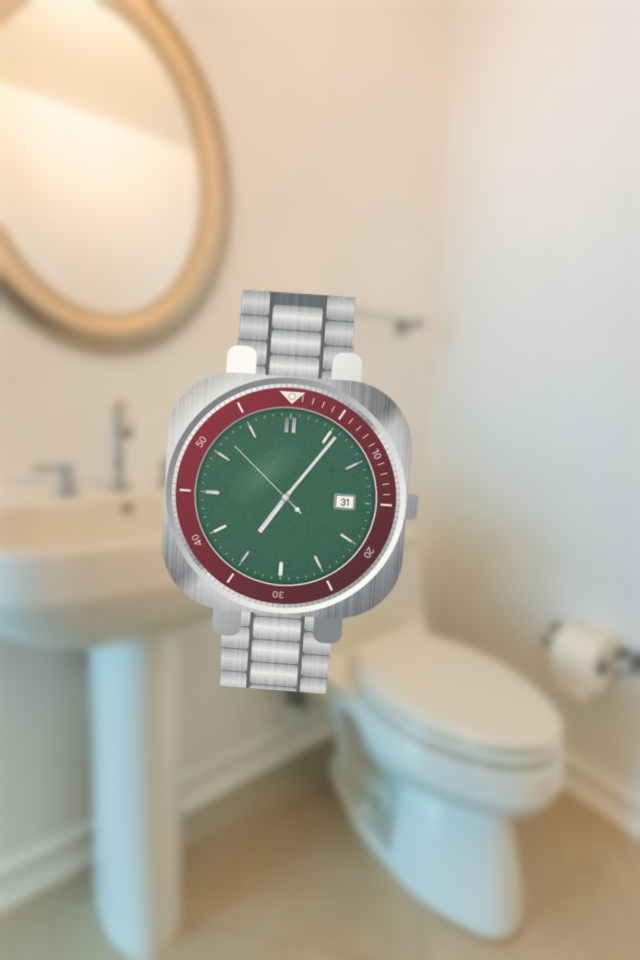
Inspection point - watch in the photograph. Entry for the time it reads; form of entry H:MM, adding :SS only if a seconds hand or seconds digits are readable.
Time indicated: 7:05:52
